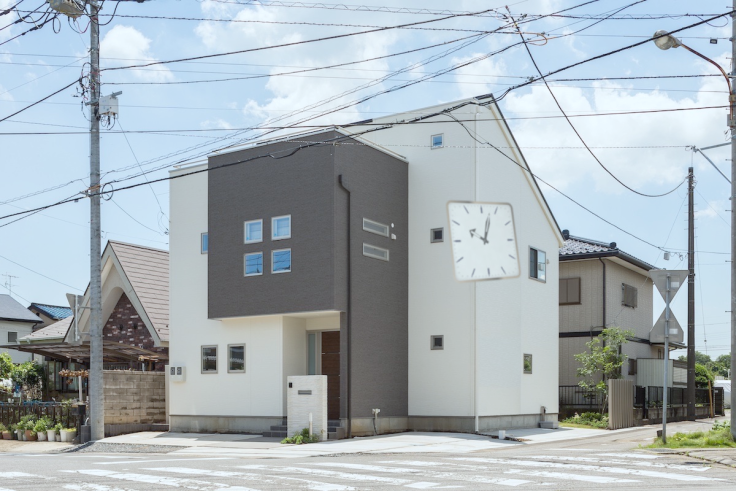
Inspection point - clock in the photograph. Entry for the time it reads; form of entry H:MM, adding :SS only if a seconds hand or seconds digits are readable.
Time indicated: 10:03
